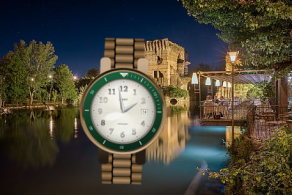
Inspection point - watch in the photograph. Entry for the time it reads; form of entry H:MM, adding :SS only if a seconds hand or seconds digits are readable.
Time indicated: 1:58
